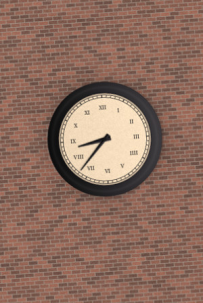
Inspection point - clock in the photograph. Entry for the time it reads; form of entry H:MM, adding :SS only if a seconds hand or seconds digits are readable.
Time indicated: 8:37
